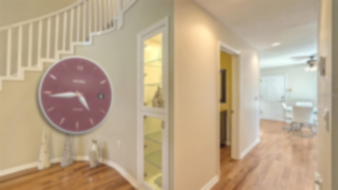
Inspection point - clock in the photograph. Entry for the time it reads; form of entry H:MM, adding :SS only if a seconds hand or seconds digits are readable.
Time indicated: 4:44
